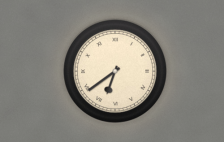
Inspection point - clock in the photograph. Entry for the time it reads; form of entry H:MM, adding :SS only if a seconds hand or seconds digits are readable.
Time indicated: 6:39
